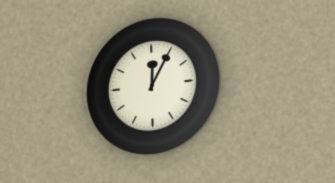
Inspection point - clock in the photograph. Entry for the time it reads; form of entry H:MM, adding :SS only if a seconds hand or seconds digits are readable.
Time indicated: 12:05
